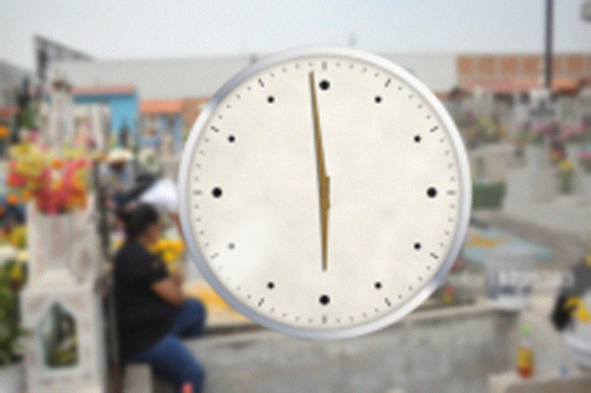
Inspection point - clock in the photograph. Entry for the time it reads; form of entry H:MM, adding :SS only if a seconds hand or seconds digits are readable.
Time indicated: 5:59
